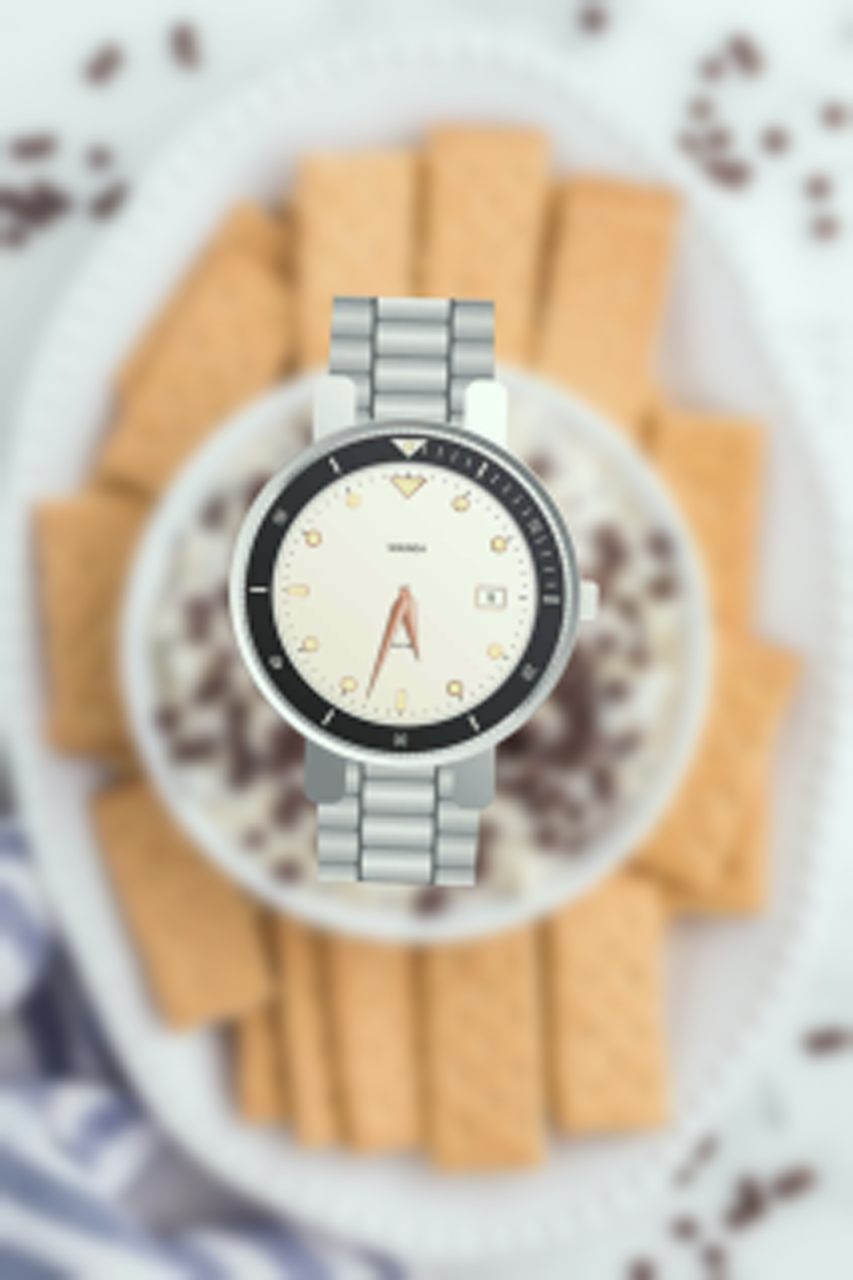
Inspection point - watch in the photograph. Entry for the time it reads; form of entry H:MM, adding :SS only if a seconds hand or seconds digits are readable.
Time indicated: 5:33
